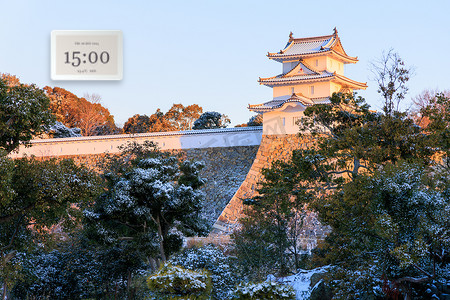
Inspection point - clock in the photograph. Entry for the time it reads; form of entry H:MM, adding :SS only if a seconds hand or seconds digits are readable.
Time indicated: 15:00
